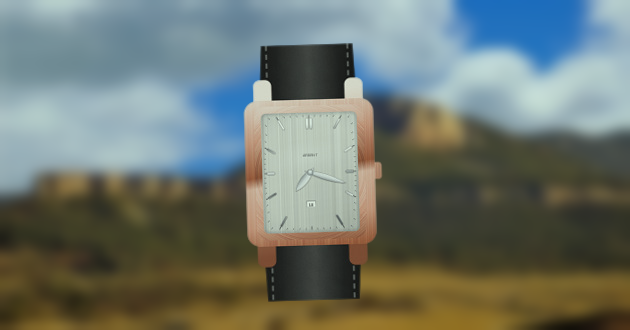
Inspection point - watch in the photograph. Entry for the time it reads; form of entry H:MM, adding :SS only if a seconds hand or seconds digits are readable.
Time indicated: 7:18
